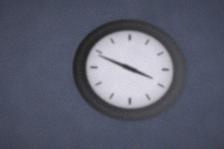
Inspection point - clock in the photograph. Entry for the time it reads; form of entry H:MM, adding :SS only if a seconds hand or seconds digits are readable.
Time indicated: 3:49
